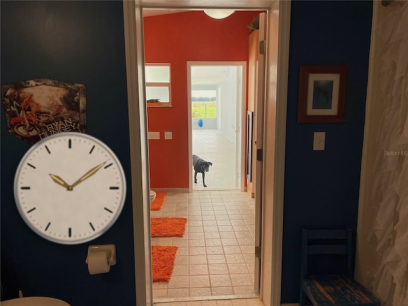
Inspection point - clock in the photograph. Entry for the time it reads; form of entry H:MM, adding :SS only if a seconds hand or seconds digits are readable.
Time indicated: 10:09
